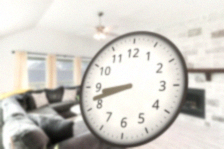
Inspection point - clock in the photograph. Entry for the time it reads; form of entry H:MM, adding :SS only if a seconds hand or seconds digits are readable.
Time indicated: 8:42
